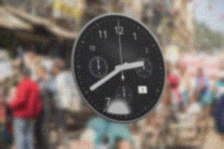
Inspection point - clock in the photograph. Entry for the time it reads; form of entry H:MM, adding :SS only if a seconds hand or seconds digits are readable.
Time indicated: 2:40
